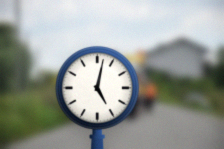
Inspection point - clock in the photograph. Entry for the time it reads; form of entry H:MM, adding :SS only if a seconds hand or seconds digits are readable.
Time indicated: 5:02
